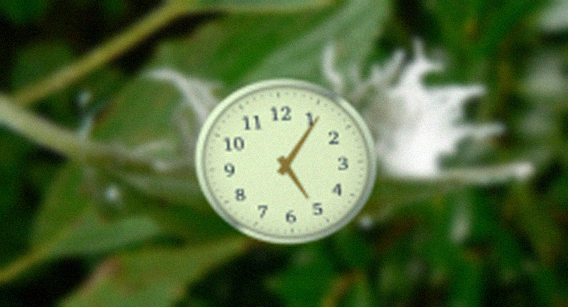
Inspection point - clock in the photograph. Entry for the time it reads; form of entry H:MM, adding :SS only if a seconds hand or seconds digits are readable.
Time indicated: 5:06
